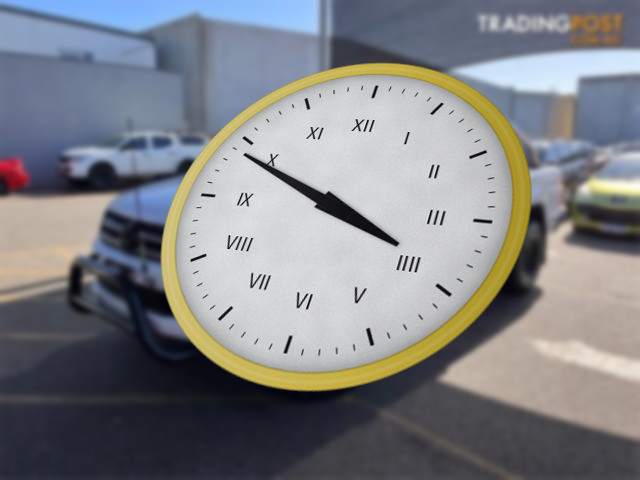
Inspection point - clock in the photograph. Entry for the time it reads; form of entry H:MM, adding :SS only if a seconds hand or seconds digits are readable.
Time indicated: 3:49
